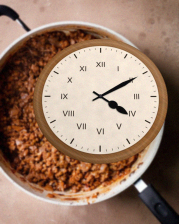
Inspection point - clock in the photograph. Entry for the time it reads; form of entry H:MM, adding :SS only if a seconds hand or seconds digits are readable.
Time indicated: 4:10
